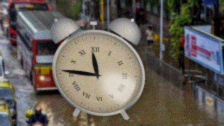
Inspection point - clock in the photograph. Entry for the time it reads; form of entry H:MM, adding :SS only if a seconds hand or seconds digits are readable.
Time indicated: 11:46
